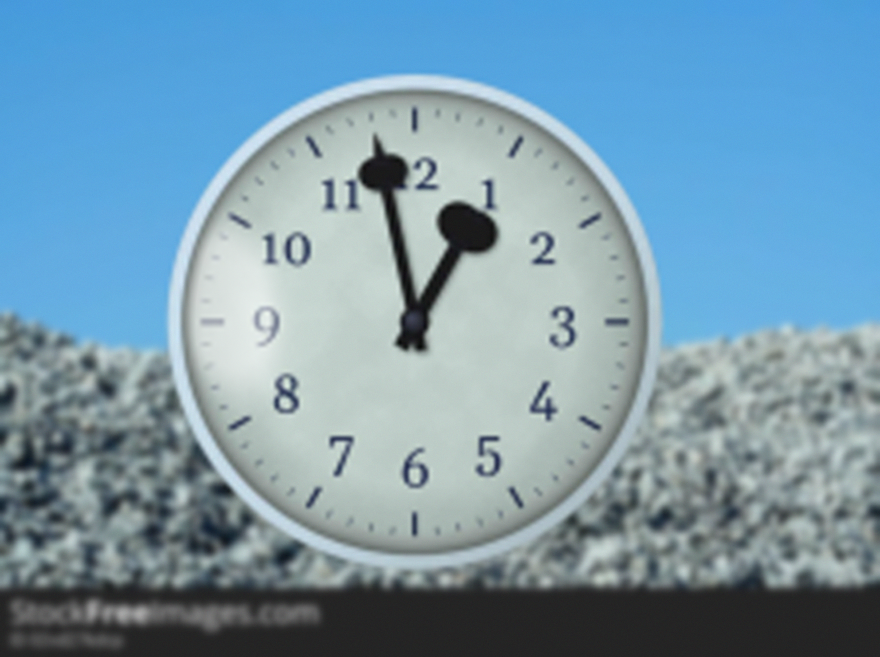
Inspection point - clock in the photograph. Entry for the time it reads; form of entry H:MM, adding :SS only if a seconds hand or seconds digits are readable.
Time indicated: 12:58
